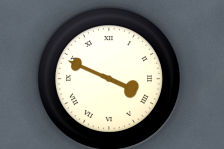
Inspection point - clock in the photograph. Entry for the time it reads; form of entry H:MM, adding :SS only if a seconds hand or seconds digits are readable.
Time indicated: 3:49
